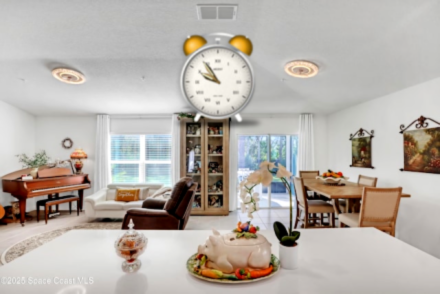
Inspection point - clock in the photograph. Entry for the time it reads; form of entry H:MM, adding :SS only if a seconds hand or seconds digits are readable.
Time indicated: 9:54
